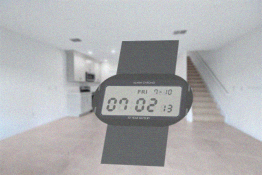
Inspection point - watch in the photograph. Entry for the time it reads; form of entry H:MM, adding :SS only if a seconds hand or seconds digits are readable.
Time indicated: 7:02:13
